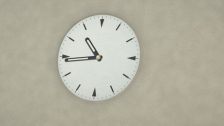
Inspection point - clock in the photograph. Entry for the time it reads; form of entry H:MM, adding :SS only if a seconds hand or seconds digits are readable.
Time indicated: 10:44
